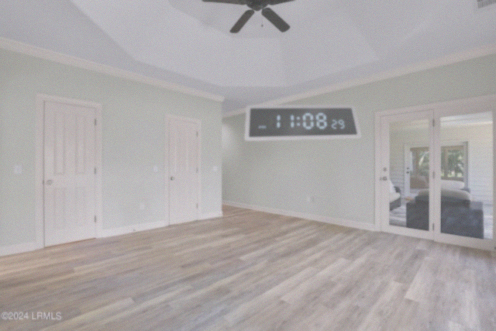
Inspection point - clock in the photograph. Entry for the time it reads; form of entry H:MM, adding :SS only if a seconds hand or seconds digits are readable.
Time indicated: 11:08
